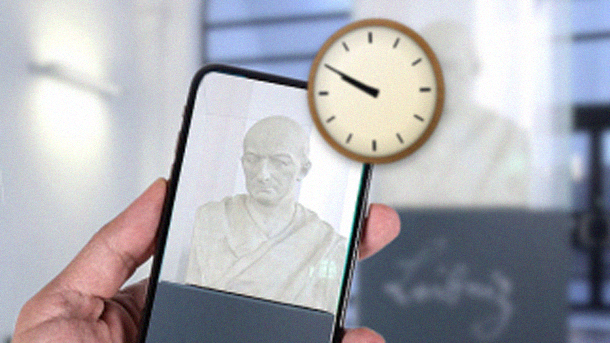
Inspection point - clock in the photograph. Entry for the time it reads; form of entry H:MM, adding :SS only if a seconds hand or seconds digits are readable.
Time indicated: 9:50
